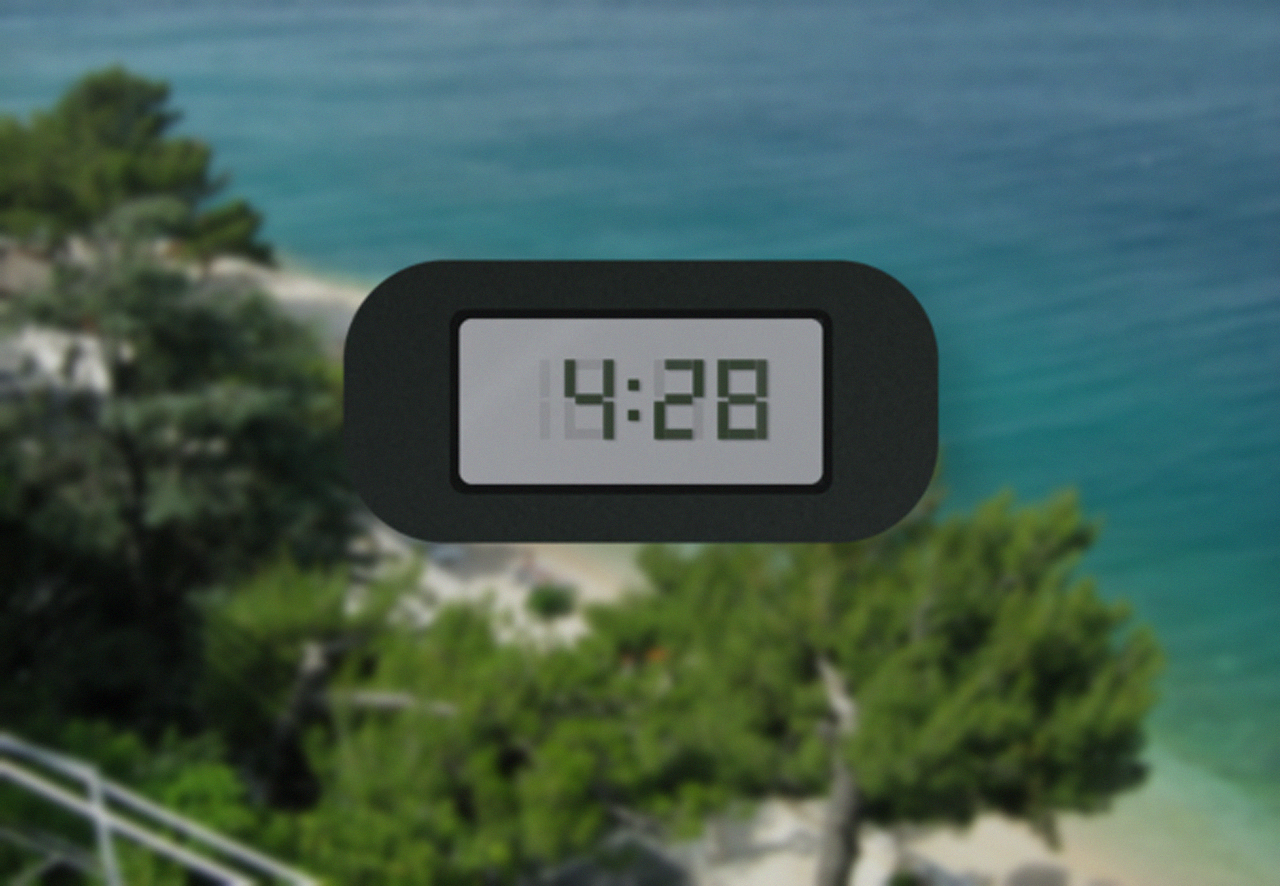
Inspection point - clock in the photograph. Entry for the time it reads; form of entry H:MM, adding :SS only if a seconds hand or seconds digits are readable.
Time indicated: 4:28
